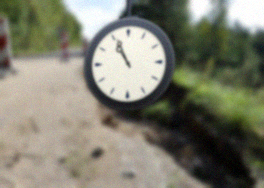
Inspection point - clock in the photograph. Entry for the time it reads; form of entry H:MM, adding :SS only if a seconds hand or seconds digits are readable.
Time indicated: 10:56
